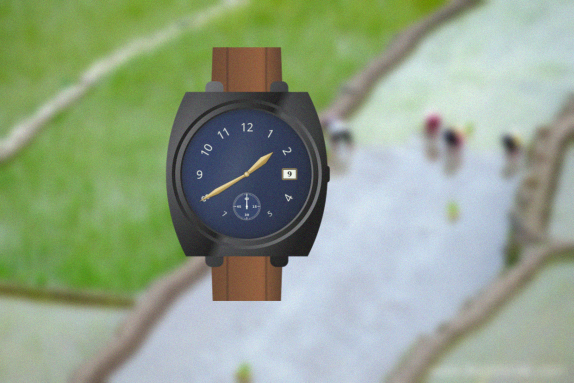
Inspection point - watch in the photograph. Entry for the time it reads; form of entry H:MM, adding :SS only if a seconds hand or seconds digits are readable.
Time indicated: 1:40
